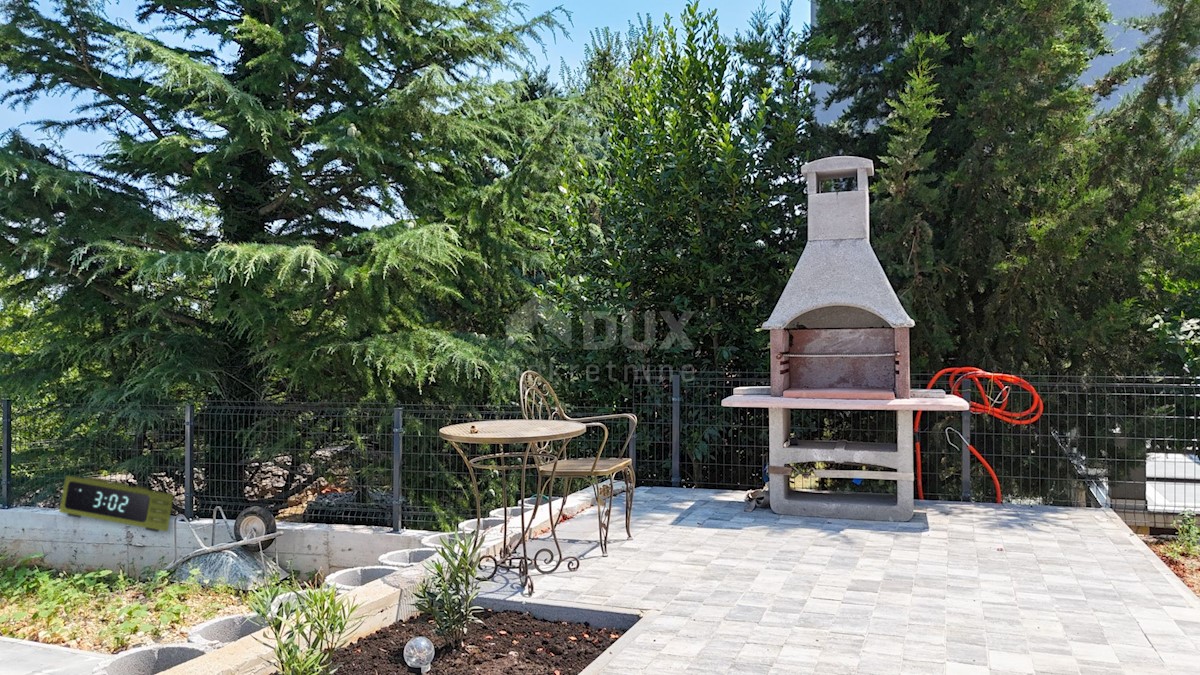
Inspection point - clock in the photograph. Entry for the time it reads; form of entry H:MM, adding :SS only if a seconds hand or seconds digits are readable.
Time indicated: 3:02
